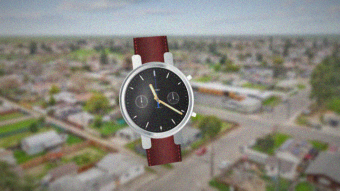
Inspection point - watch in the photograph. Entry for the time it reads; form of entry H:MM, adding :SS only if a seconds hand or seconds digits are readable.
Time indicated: 11:21
